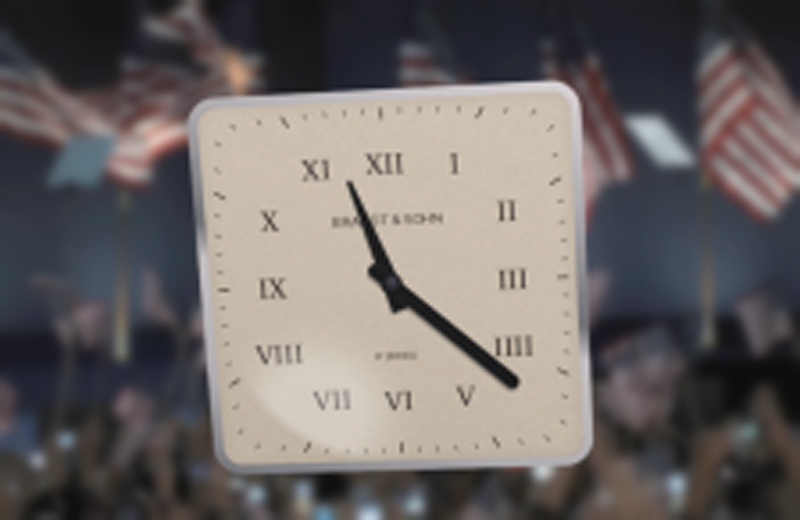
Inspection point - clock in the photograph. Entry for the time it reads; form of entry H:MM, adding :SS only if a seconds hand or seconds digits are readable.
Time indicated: 11:22
